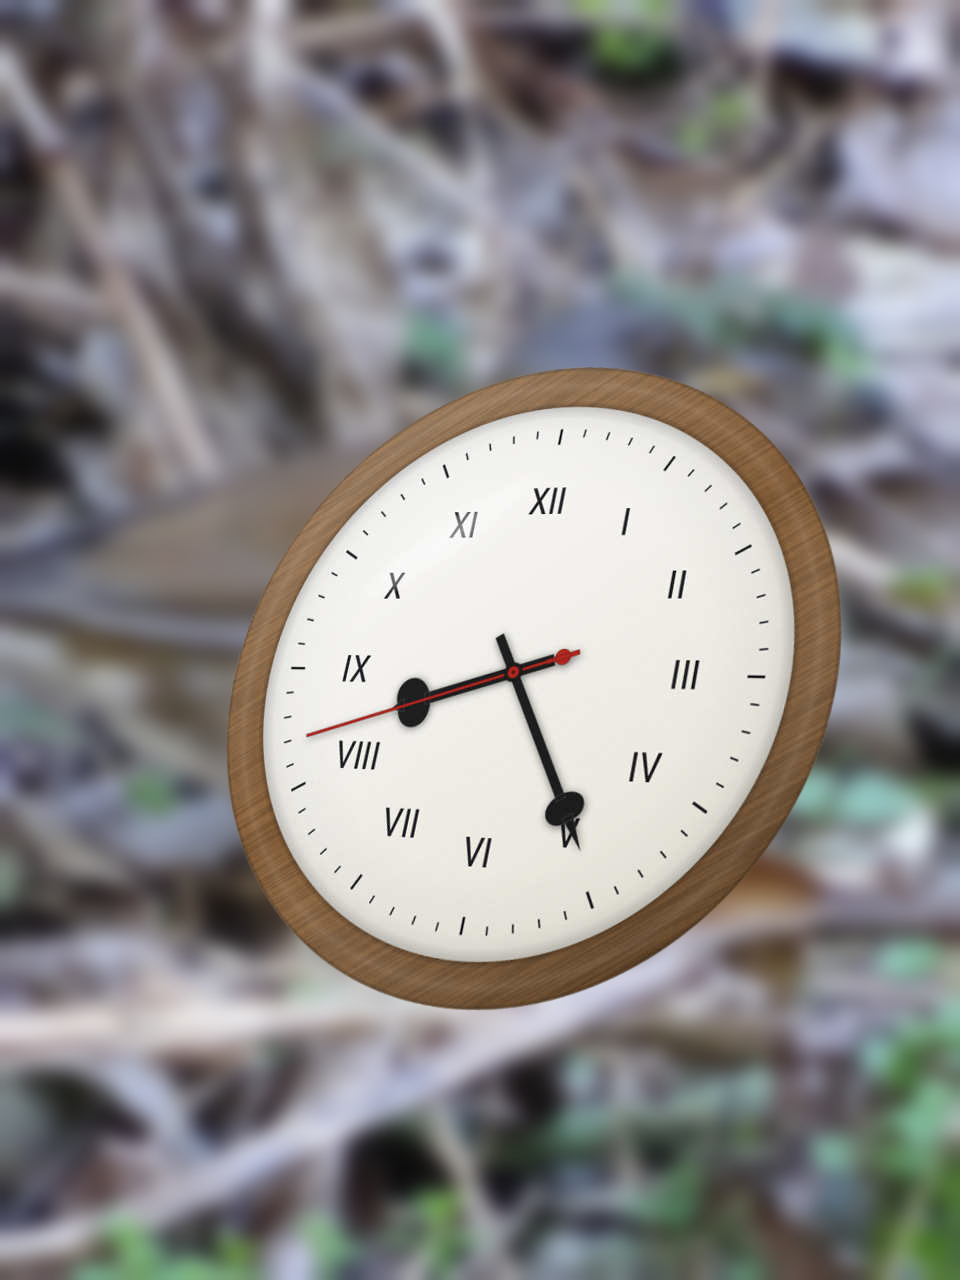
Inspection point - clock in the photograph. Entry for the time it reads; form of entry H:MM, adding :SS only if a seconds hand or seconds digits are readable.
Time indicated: 8:24:42
